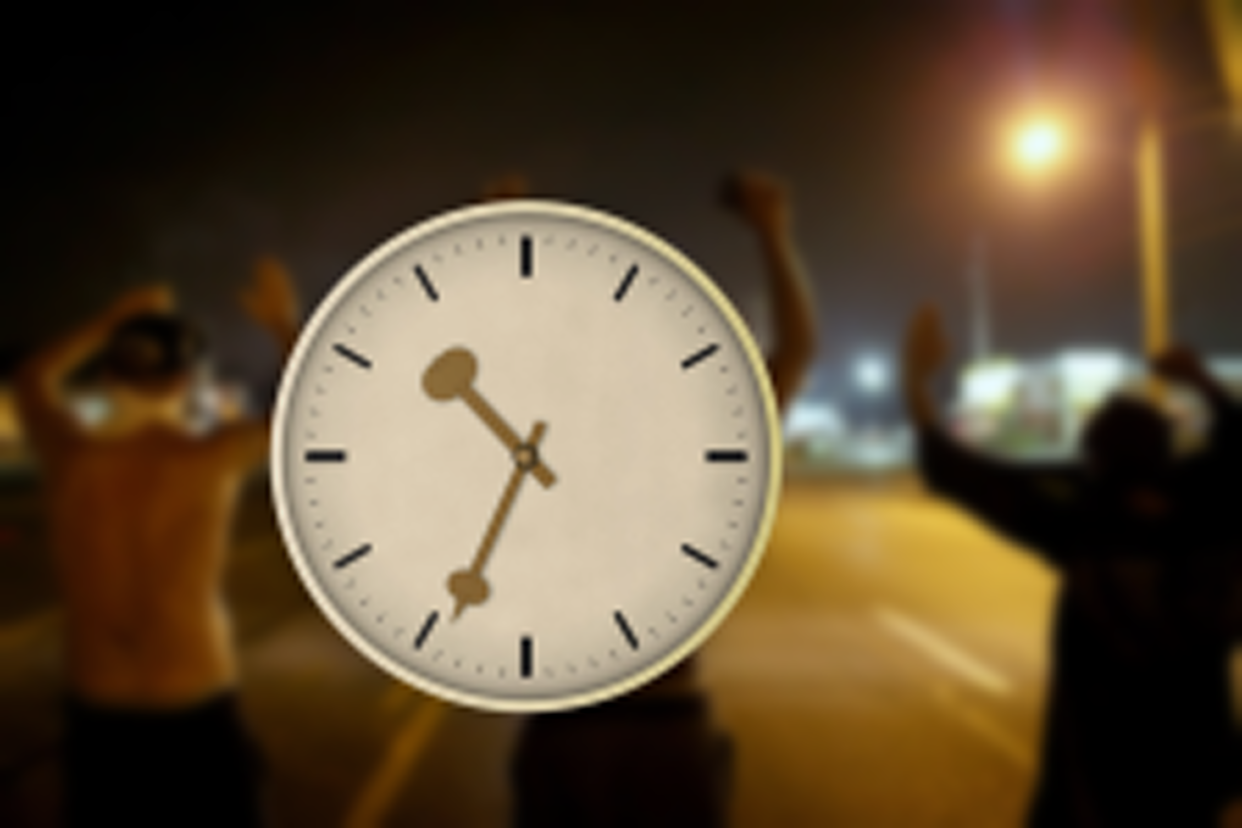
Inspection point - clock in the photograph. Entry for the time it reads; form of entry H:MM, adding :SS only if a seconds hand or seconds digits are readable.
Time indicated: 10:34
